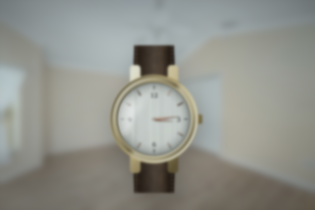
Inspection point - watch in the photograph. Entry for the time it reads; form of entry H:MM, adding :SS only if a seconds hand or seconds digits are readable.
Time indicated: 3:14
